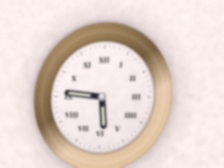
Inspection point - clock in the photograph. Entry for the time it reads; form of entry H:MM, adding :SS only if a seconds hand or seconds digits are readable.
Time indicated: 5:46
